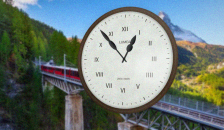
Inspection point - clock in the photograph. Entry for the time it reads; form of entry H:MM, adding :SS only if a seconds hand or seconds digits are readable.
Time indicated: 12:53
